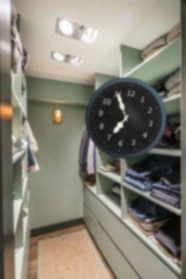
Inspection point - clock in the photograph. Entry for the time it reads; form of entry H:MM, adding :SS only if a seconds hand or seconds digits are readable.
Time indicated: 6:55
